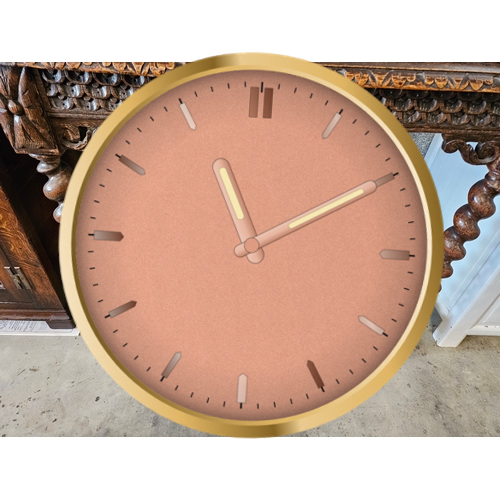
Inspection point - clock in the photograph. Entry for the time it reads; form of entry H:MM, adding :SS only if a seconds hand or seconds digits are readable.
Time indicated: 11:10
